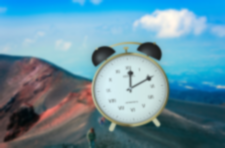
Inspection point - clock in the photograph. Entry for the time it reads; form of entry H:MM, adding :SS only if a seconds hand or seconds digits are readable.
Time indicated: 12:11
